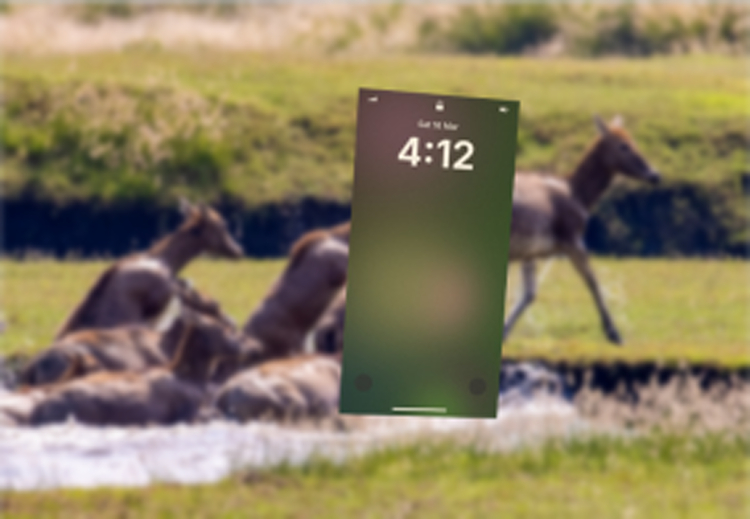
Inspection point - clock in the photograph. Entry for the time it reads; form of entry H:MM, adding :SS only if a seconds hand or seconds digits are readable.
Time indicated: 4:12
